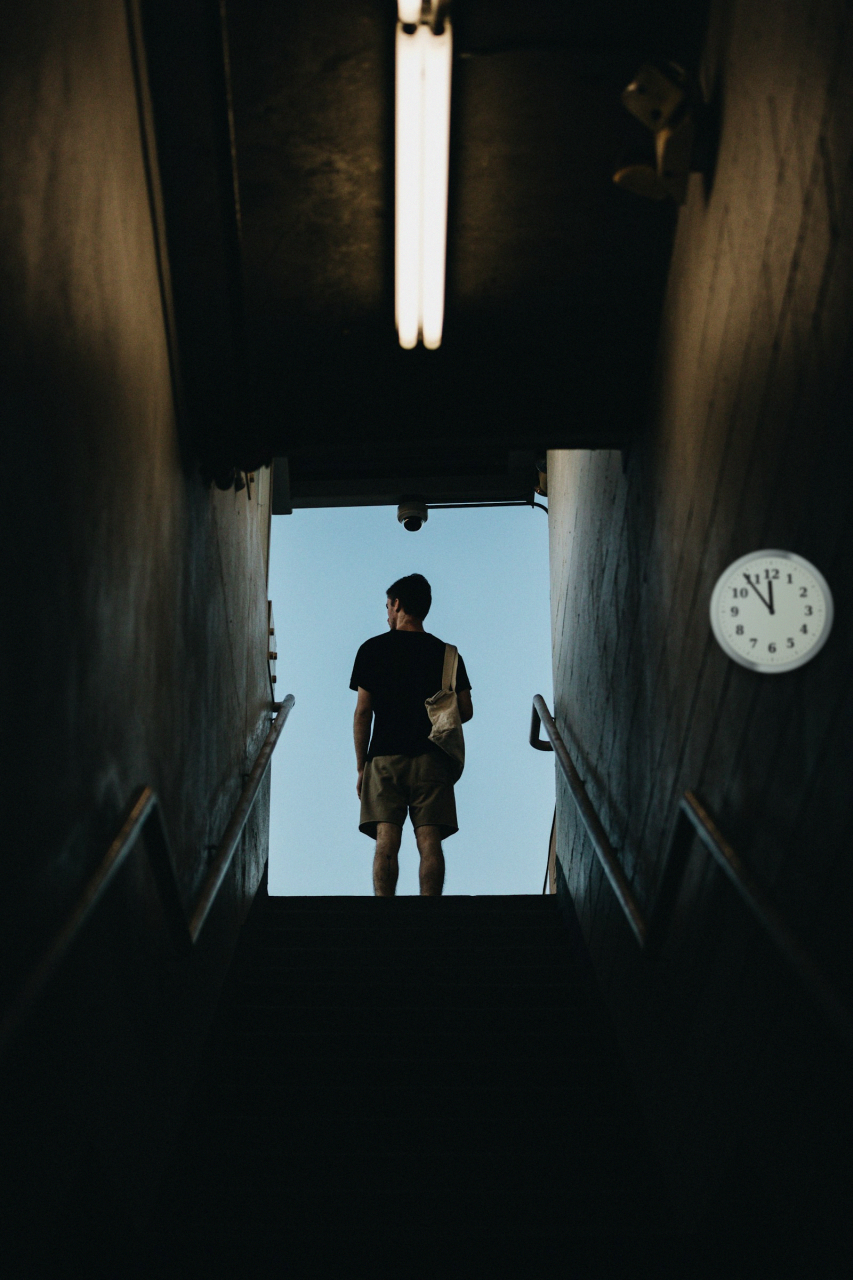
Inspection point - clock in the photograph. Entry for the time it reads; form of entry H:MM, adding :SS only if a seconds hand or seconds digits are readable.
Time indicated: 11:54
